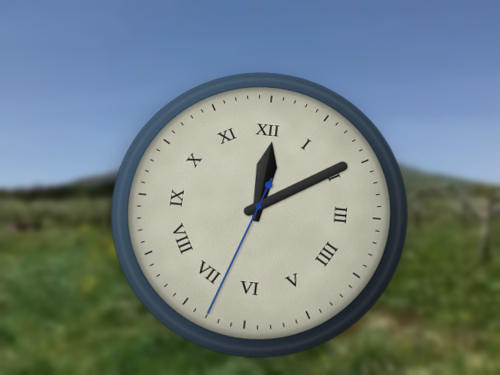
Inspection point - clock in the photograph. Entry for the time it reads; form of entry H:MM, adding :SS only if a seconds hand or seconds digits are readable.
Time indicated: 12:09:33
